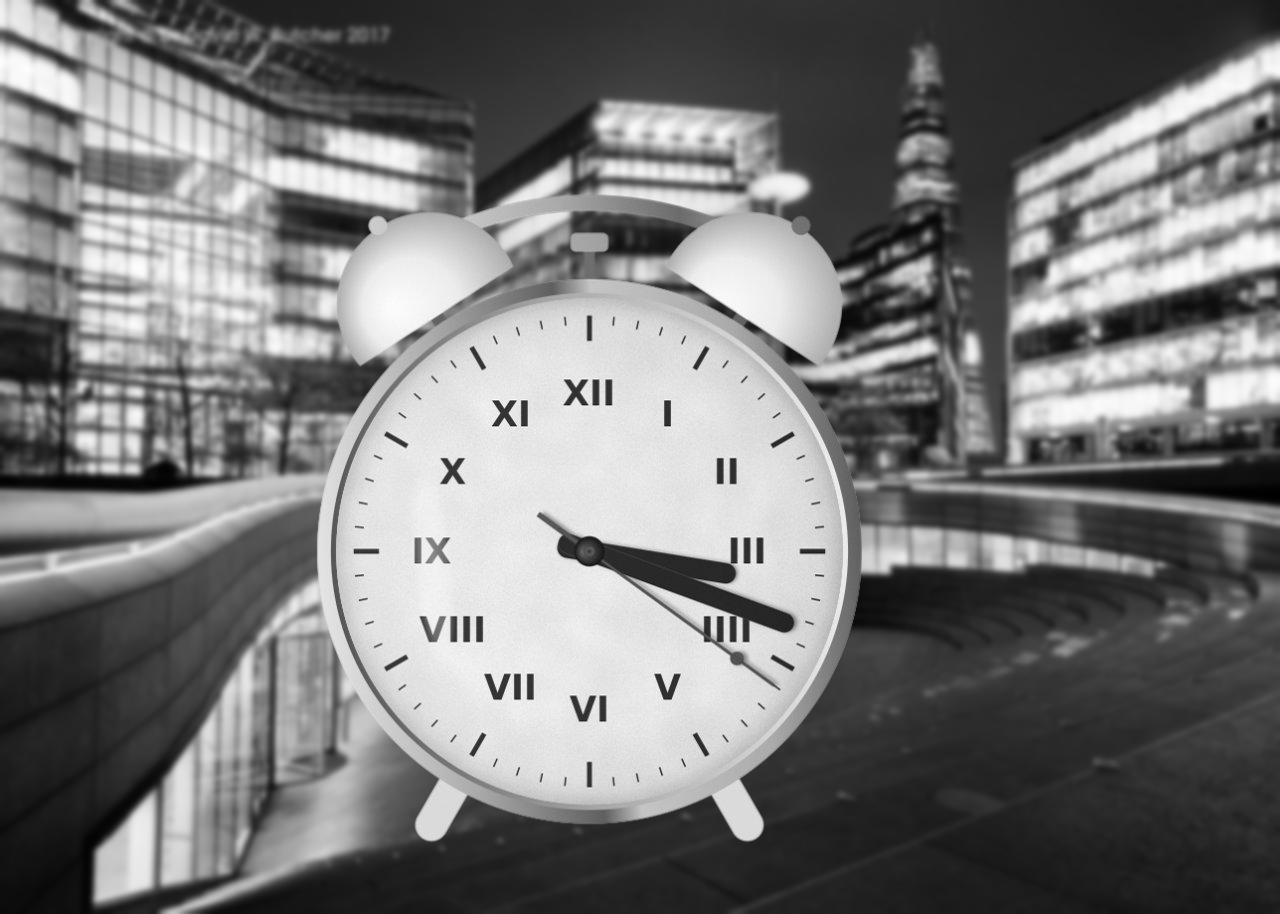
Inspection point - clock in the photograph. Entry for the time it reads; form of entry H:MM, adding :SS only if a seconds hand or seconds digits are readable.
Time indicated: 3:18:21
